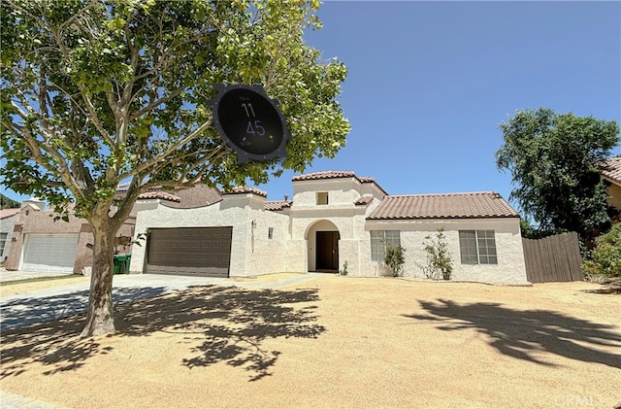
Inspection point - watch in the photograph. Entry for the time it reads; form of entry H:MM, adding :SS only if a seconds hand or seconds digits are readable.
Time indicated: 11:45
